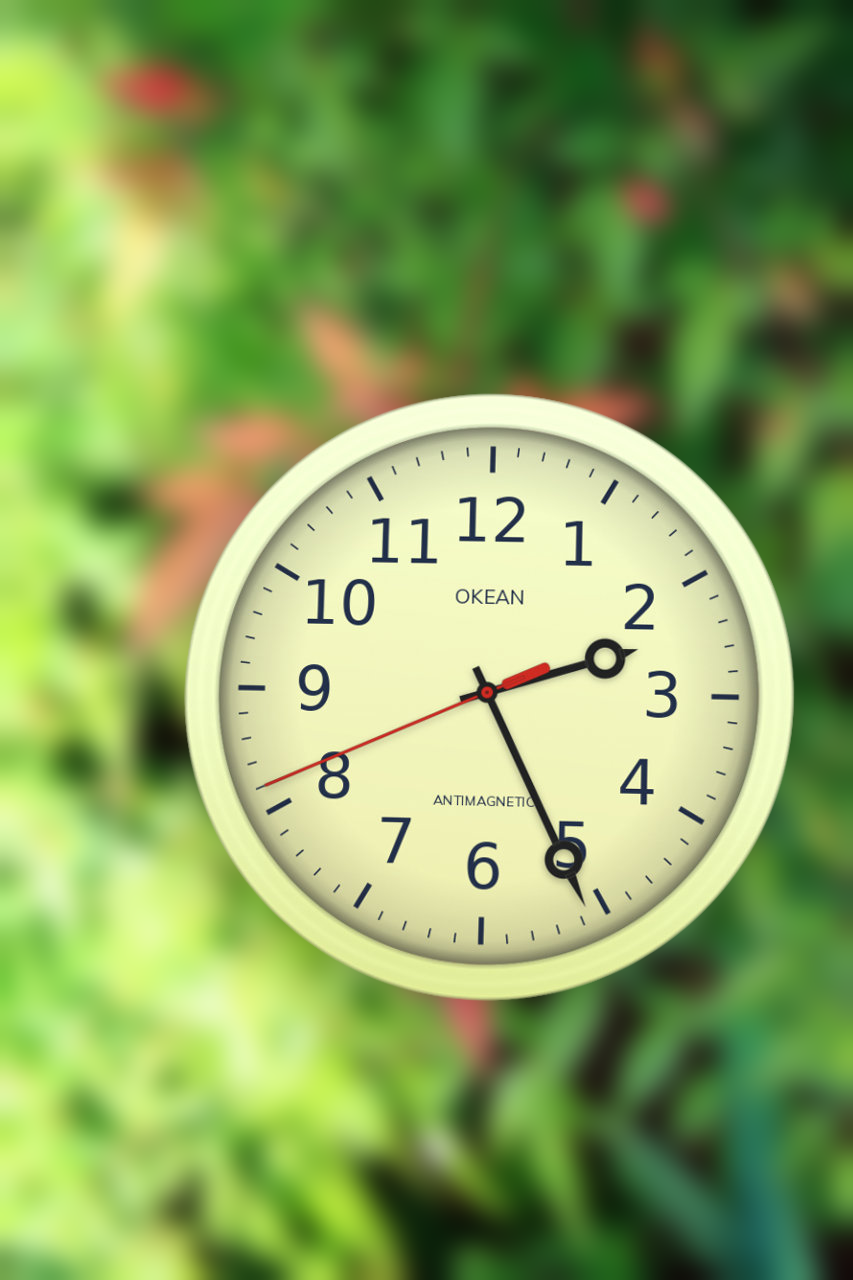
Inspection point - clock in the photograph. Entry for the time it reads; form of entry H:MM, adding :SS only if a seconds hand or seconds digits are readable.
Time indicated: 2:25:41
